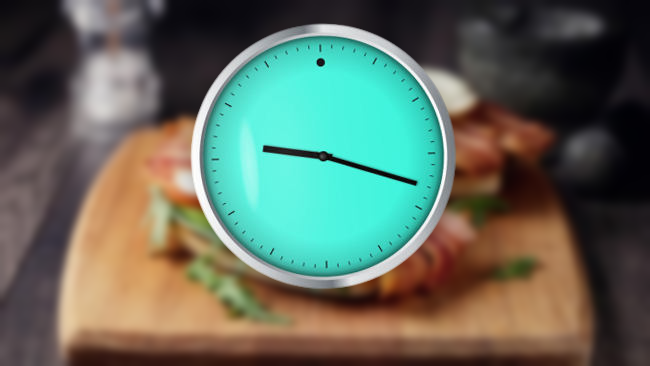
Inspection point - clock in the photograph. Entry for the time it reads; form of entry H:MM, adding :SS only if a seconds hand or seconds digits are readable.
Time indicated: 9:18
